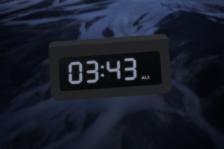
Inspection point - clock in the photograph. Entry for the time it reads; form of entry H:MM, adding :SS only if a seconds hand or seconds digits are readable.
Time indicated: 3:43
